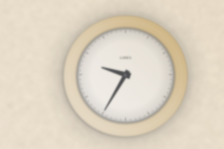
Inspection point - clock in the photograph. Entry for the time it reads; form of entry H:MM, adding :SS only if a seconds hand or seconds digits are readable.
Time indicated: 9:35
